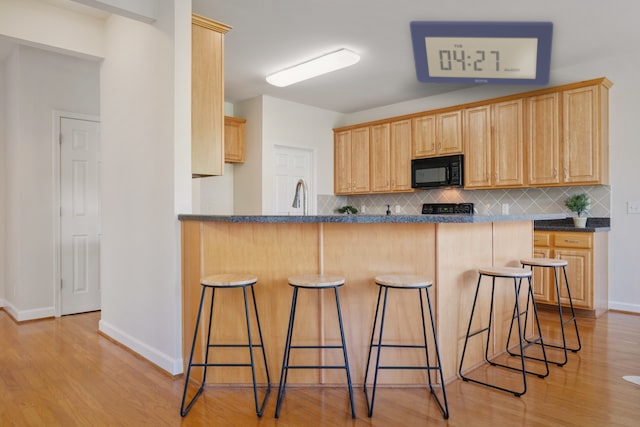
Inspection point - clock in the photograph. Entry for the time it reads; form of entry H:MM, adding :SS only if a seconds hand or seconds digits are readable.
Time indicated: 4:27
